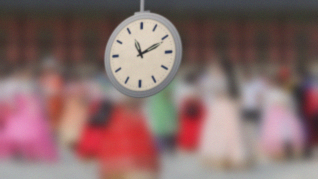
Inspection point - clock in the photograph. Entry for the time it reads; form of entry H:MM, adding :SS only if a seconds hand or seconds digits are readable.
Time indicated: 11:11
